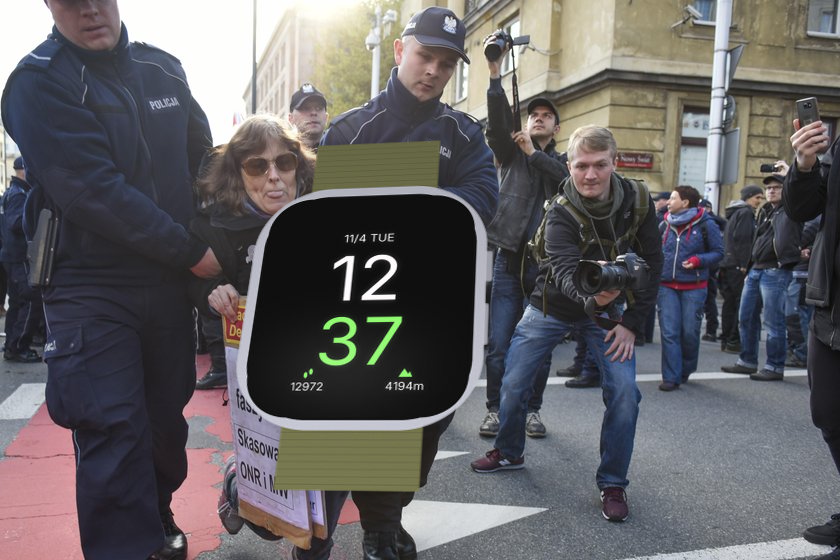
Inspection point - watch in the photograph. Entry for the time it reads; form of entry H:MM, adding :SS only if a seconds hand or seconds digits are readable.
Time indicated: 12:37
